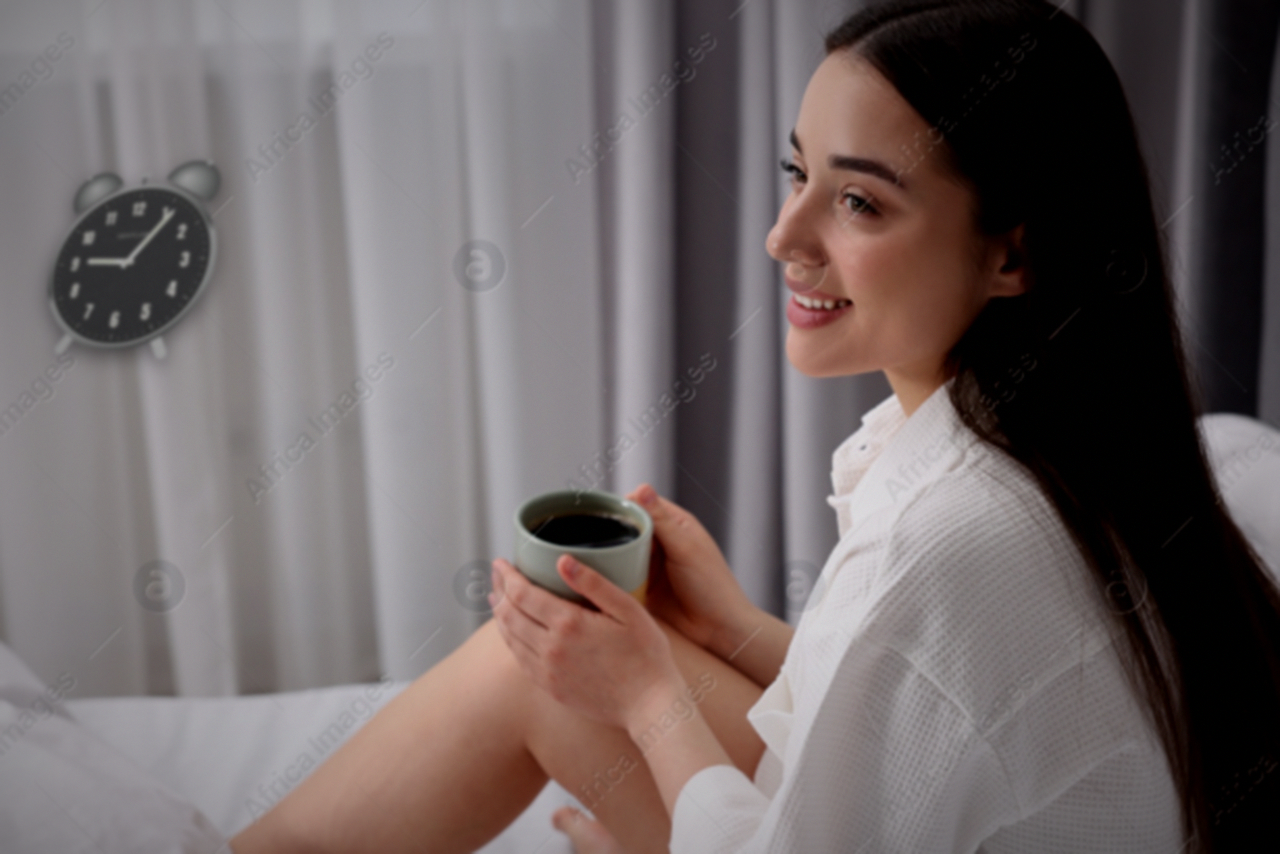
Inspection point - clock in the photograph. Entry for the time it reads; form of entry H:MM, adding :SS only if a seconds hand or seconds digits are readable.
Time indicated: 9:06
